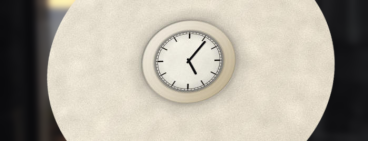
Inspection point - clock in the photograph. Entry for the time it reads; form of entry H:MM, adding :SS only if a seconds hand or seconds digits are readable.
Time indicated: 5:06
